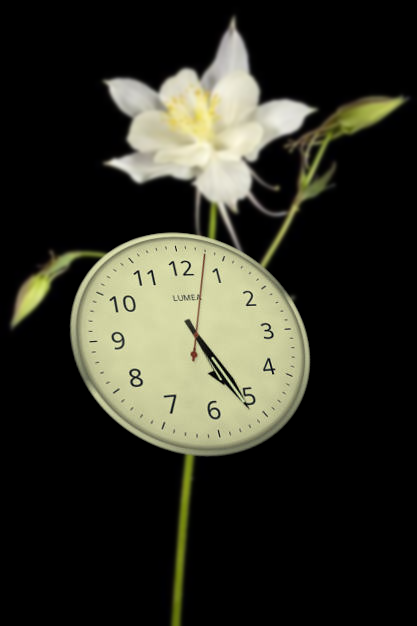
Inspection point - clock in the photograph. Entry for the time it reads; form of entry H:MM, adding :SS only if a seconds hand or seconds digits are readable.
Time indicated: 5:26:03
